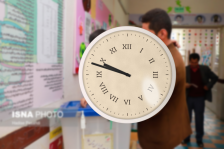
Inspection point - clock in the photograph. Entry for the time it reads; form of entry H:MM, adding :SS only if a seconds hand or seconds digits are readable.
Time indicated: 9:48
